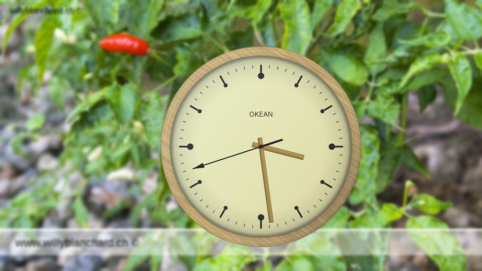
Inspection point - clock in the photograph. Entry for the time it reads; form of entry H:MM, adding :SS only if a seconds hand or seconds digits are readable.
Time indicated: 3:28:42
